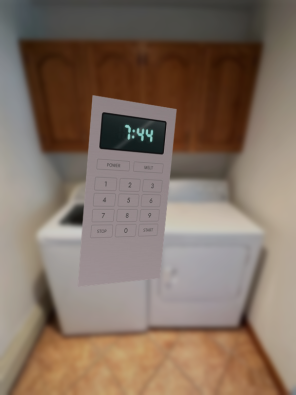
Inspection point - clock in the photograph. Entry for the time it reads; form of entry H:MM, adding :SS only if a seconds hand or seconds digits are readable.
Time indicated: 7:44
